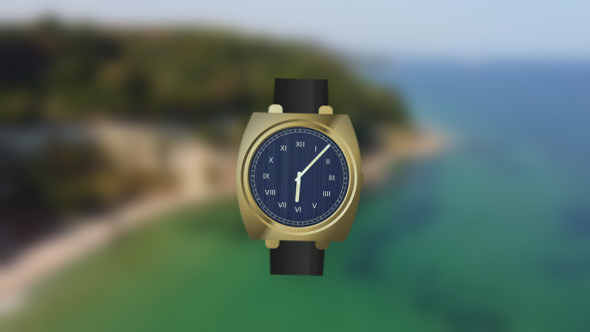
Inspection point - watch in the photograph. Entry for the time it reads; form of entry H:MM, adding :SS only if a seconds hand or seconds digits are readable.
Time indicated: 6:07
